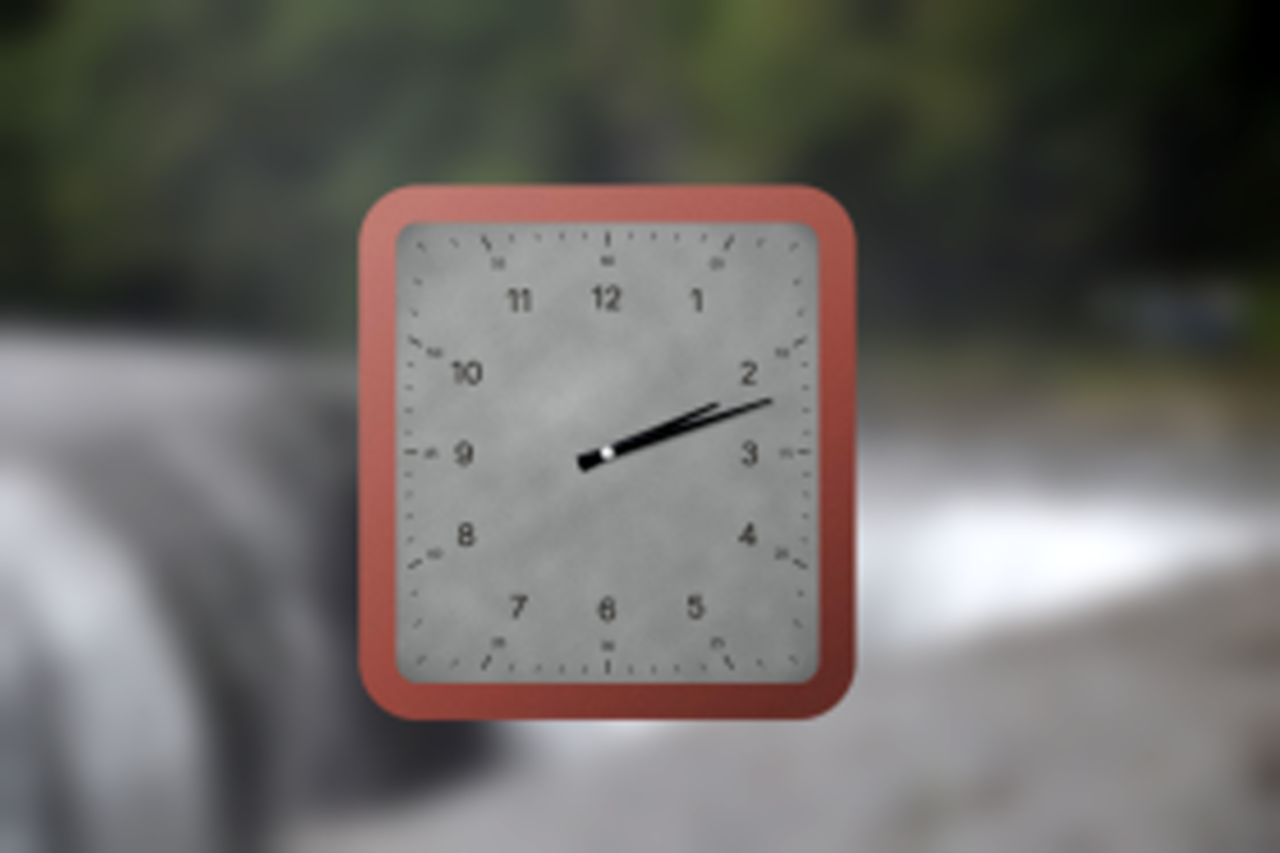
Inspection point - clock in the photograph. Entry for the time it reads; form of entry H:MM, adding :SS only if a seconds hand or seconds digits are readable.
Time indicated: 2:12
